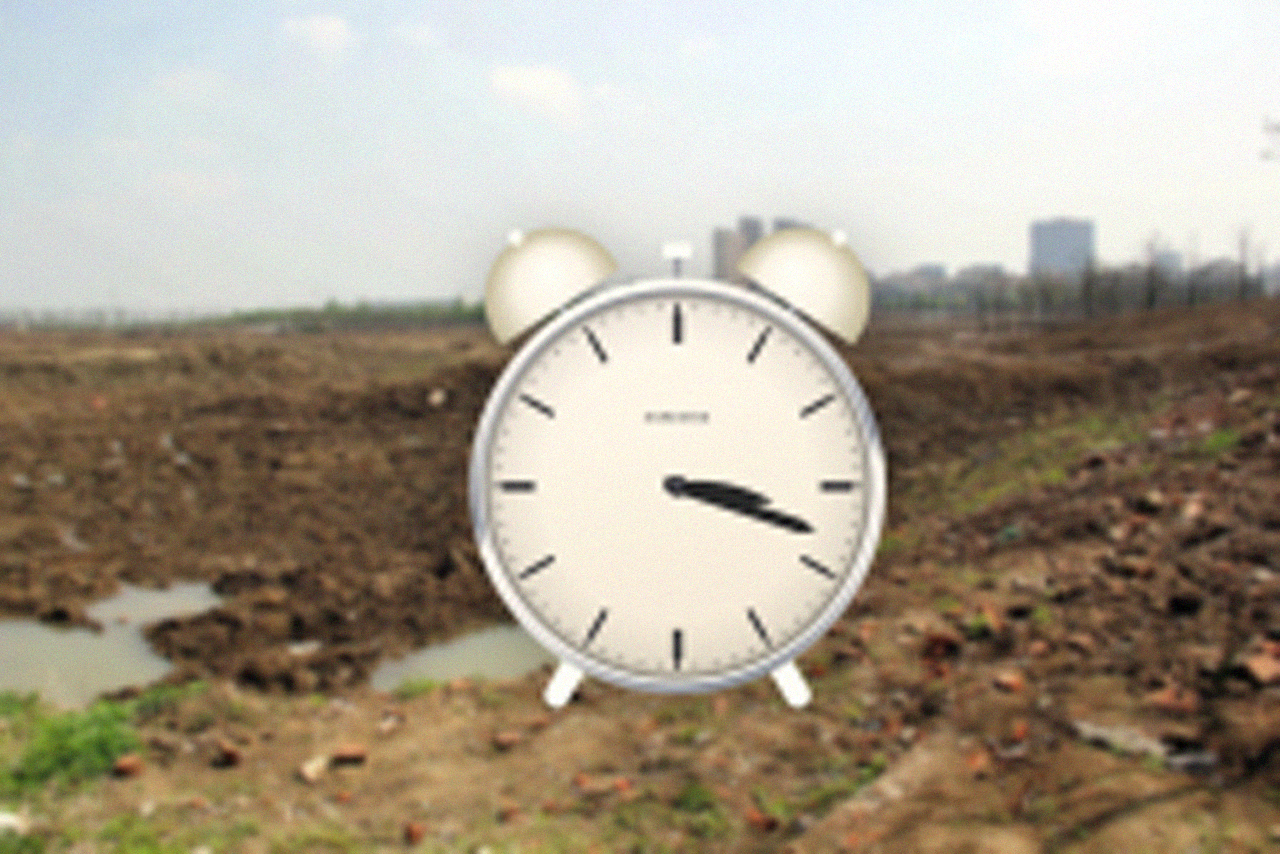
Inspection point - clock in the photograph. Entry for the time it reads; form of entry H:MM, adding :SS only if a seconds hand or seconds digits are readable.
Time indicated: 3:18
